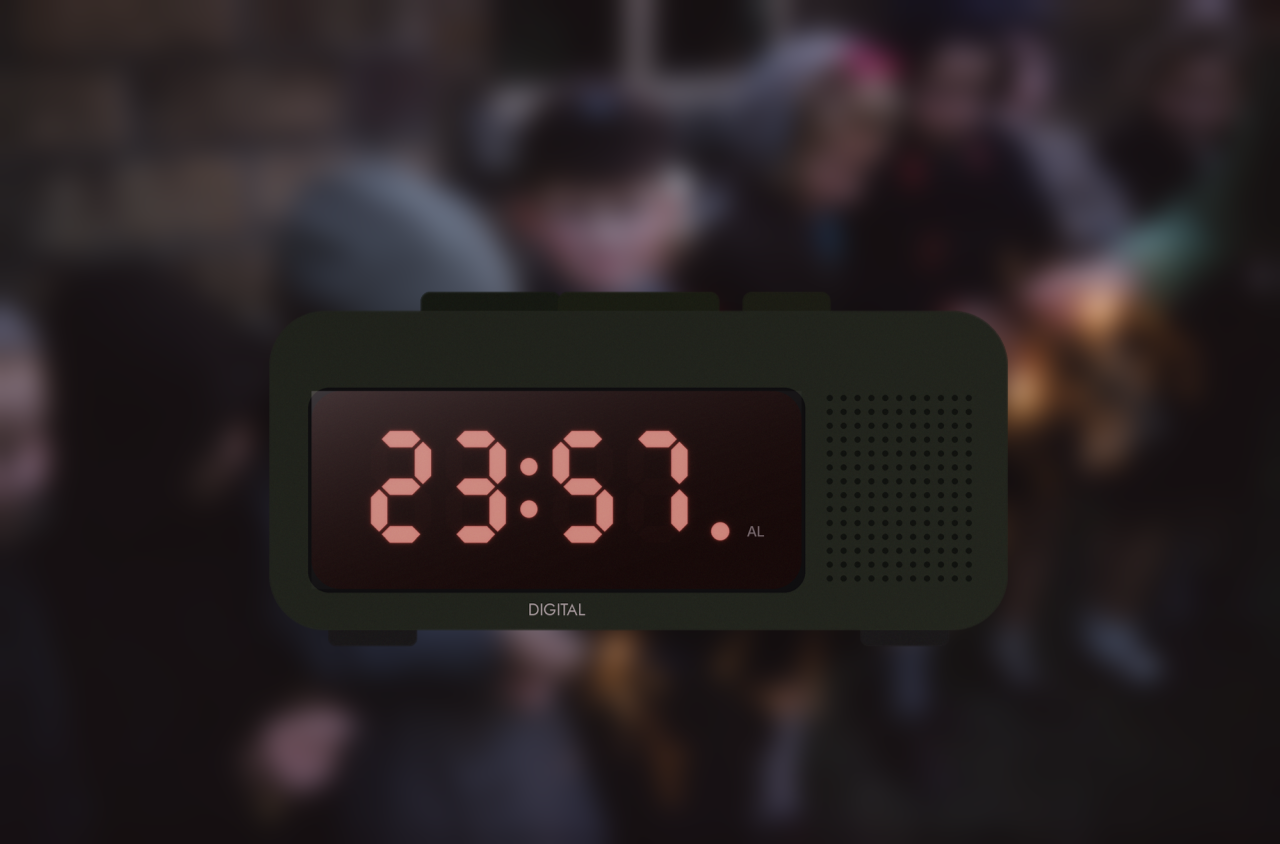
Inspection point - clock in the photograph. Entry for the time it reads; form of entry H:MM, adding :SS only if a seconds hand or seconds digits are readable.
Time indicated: 23:57
